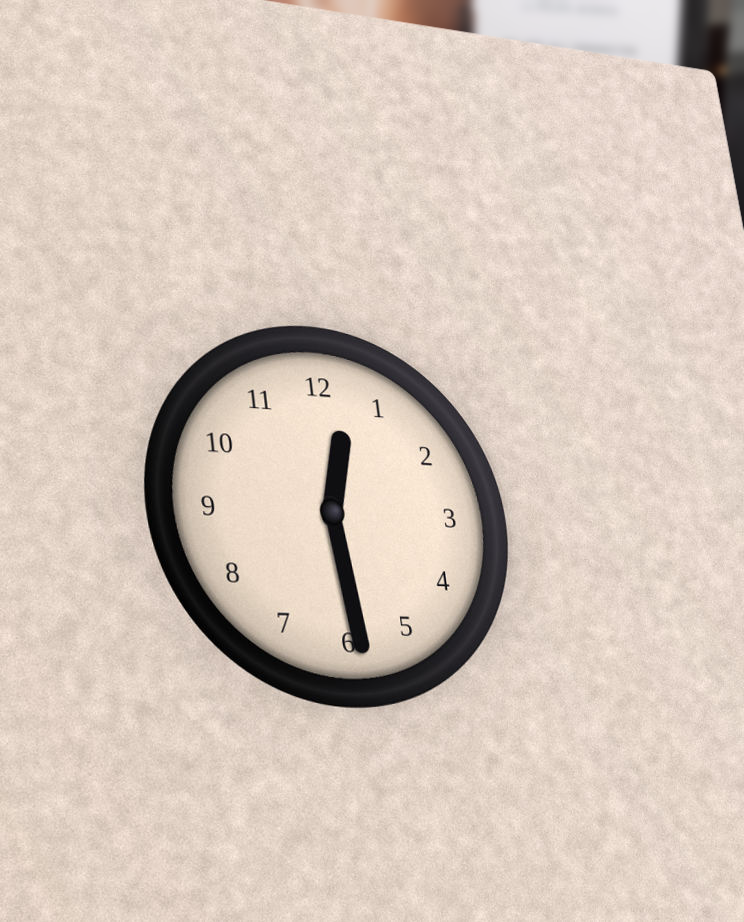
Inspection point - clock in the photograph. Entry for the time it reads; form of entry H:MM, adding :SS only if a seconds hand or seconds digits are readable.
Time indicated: 12:29
